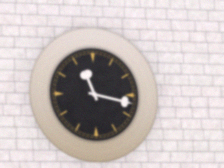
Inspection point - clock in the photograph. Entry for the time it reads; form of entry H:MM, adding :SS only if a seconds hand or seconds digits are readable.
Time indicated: 11:17
